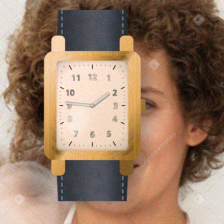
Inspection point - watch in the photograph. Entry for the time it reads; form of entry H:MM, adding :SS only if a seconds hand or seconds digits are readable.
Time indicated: 1:46
